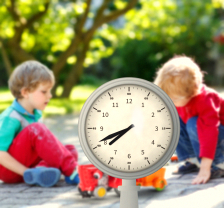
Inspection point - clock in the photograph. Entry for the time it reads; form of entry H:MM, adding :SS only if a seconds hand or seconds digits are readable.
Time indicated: 7:41
